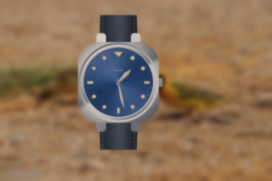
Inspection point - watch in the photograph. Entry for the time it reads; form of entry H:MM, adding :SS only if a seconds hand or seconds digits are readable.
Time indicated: 1:28
